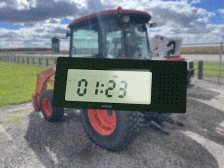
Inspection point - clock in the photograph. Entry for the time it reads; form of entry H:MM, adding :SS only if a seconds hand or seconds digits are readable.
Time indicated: 1:23
